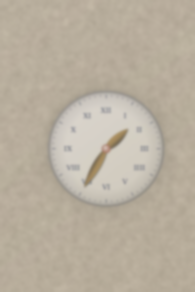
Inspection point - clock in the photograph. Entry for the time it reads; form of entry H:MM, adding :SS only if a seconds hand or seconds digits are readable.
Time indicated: 1:35
